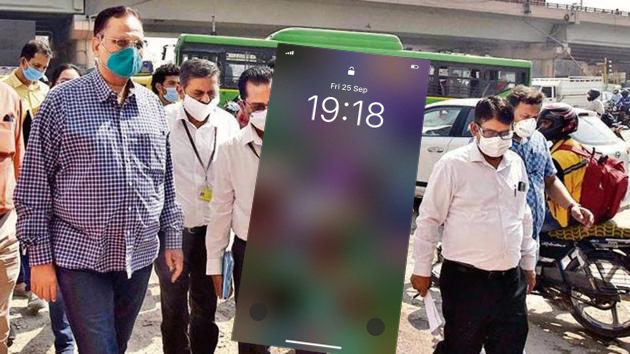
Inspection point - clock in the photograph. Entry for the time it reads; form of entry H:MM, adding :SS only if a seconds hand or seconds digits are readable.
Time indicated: 19:18
